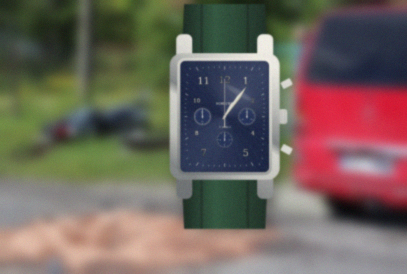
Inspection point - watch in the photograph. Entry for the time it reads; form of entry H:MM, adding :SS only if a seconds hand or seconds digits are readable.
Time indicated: 1:06
